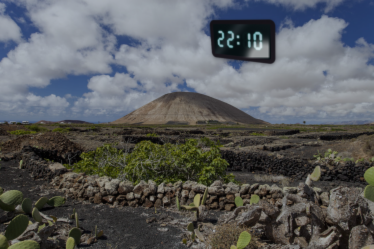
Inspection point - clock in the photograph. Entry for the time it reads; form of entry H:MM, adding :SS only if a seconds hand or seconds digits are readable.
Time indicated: 22:10
